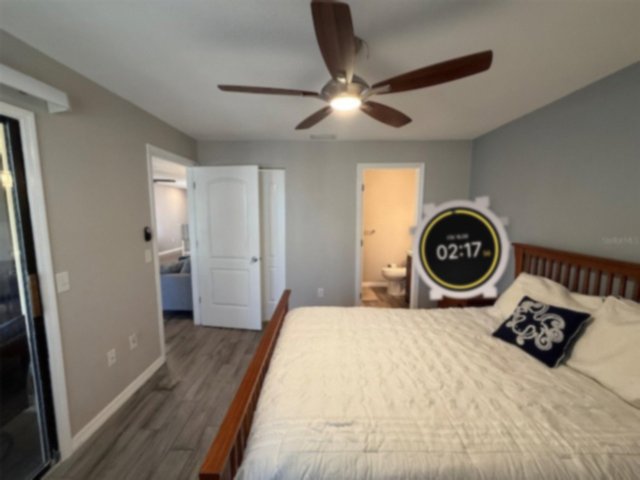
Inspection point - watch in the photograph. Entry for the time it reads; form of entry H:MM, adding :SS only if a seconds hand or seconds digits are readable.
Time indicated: 2:17
